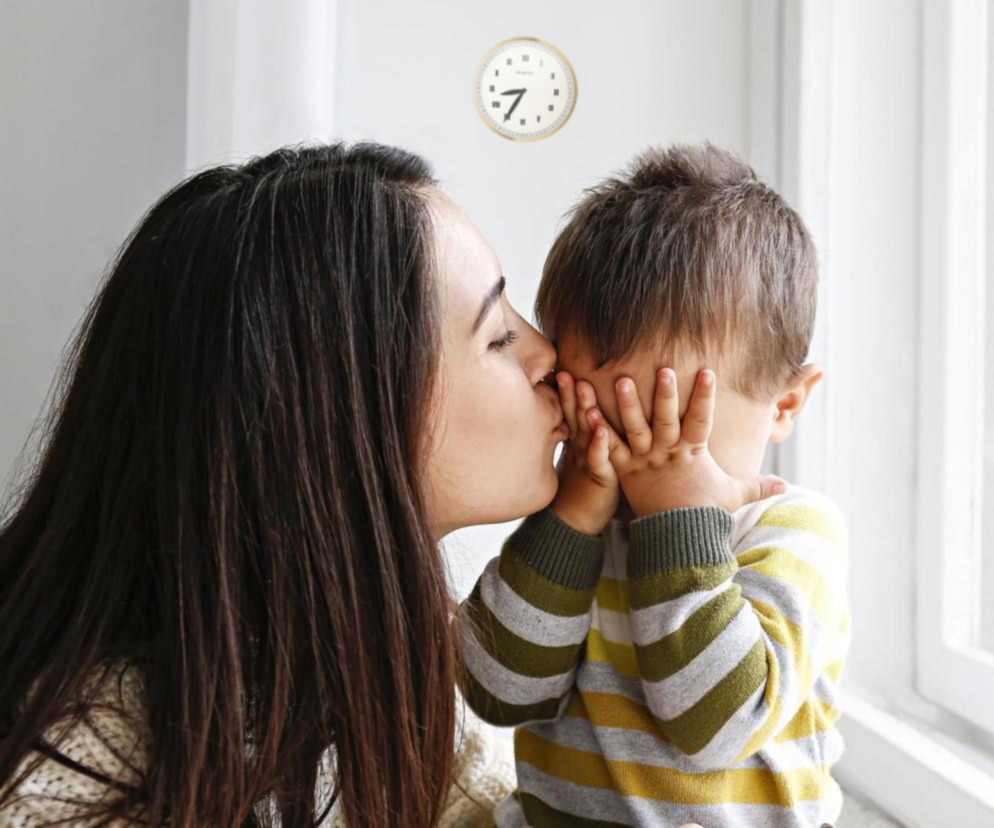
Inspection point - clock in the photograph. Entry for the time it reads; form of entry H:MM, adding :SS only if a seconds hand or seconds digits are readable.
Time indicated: 8:35
